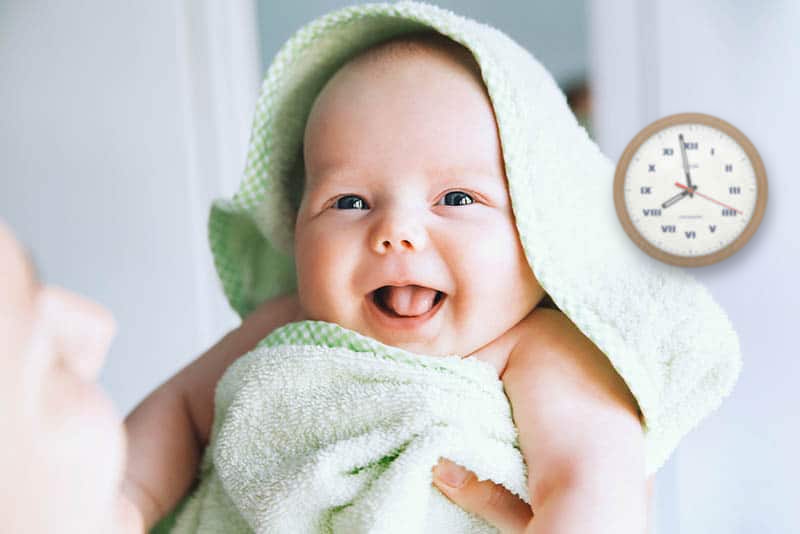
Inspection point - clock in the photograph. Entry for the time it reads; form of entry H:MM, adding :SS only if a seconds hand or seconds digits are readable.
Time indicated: 7:58:19
